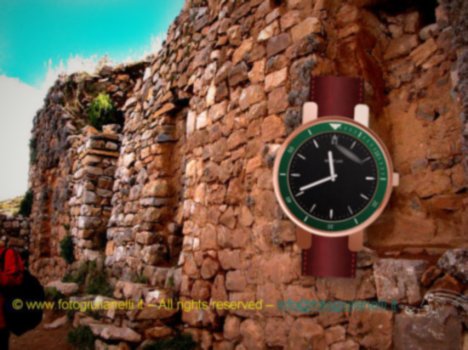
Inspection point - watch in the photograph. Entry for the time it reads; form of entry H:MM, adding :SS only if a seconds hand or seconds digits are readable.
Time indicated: 11:41
